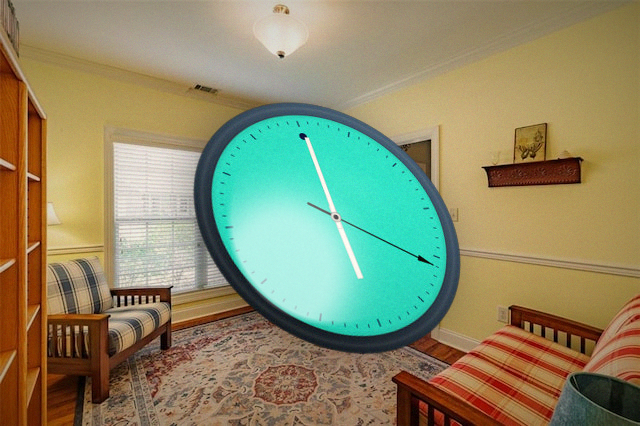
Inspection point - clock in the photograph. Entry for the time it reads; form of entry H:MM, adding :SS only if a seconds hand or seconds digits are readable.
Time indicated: 6:00:21
